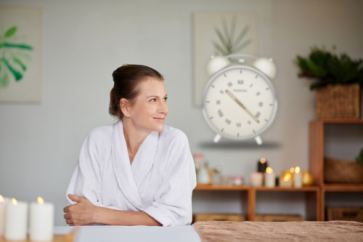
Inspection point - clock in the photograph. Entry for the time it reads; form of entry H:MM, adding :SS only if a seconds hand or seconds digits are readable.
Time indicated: 10:22
